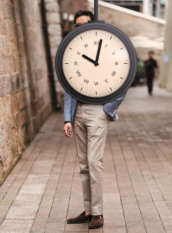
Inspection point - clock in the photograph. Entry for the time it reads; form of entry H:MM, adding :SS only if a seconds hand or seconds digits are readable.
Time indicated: 10:02
